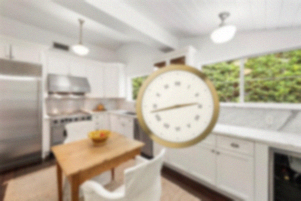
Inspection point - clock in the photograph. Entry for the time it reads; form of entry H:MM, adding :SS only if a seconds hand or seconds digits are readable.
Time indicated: 2:43
